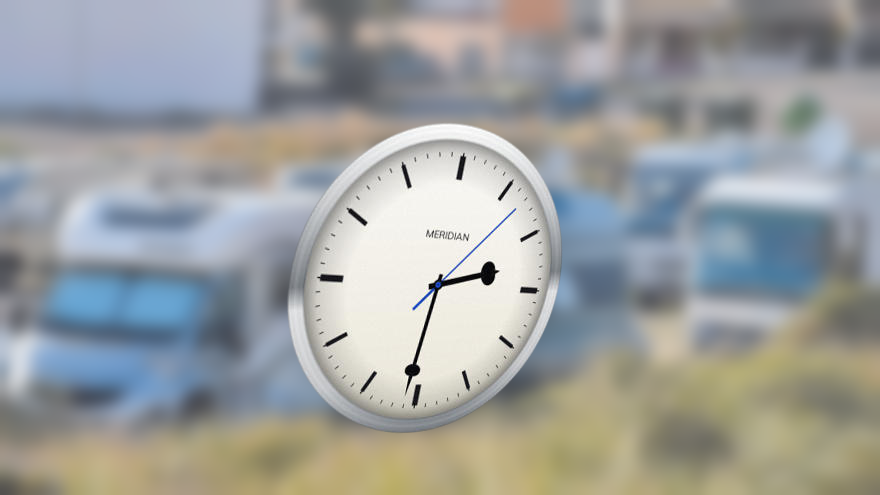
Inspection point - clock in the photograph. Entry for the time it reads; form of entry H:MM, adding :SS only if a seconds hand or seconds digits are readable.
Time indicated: 2:31:07
